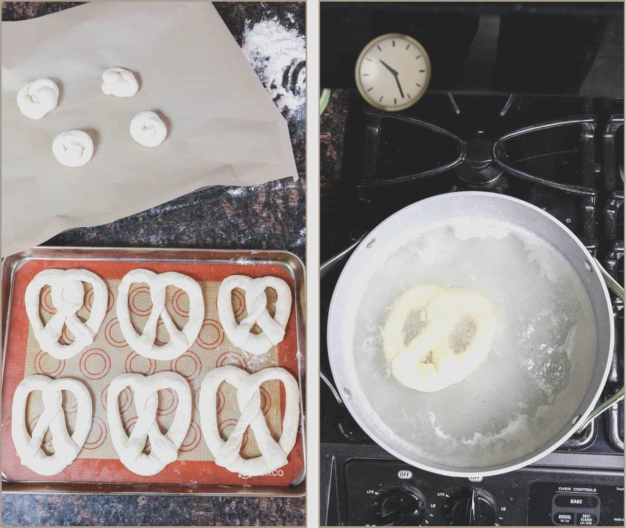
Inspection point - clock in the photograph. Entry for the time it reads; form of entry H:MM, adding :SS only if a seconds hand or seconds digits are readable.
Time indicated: 10:27
